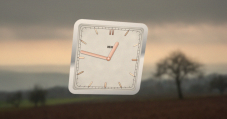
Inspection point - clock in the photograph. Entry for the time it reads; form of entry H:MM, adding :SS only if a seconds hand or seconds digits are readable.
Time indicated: 12:47
